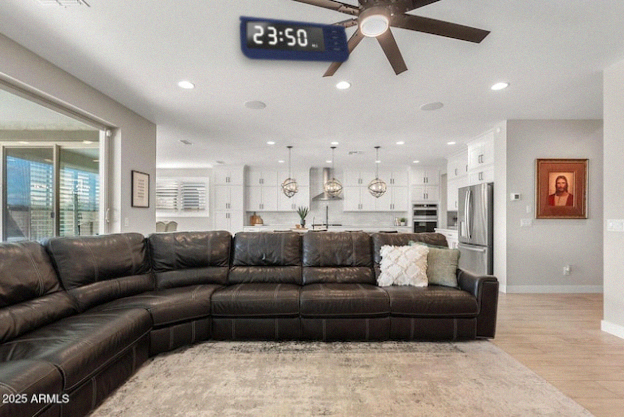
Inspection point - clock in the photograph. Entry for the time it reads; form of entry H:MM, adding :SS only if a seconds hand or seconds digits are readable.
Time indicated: 23:50
